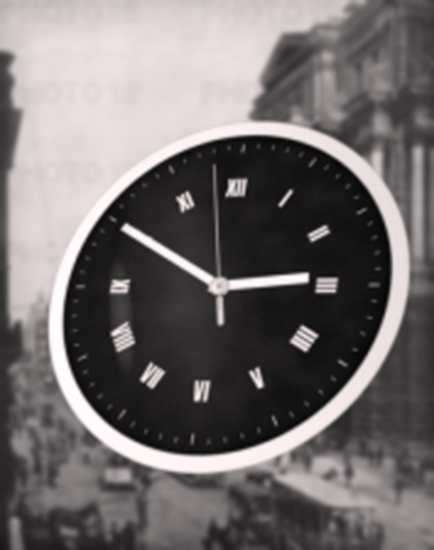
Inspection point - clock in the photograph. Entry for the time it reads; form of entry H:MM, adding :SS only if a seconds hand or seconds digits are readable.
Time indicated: 2:49:58
